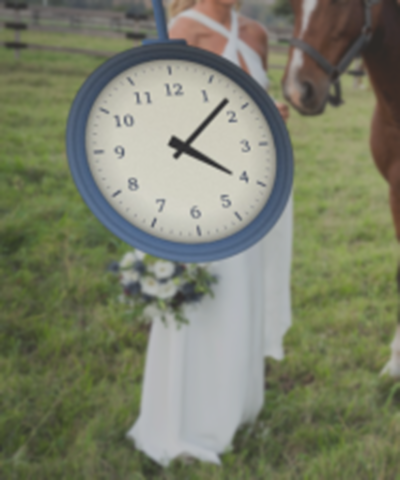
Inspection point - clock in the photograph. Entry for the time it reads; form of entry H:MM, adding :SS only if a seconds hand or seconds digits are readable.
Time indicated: 4:08
